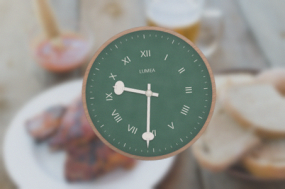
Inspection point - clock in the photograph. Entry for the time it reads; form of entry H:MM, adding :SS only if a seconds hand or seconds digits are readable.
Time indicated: 9:31
